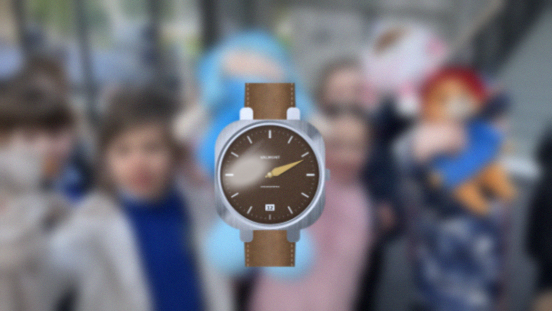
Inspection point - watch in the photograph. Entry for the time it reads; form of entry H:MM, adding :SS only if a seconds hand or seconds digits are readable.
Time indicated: 2:11
